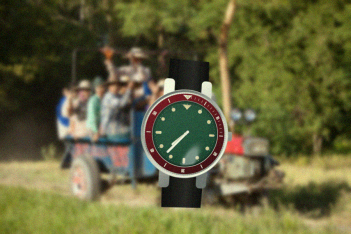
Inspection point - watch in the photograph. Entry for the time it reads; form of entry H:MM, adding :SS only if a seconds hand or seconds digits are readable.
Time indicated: 7:37
